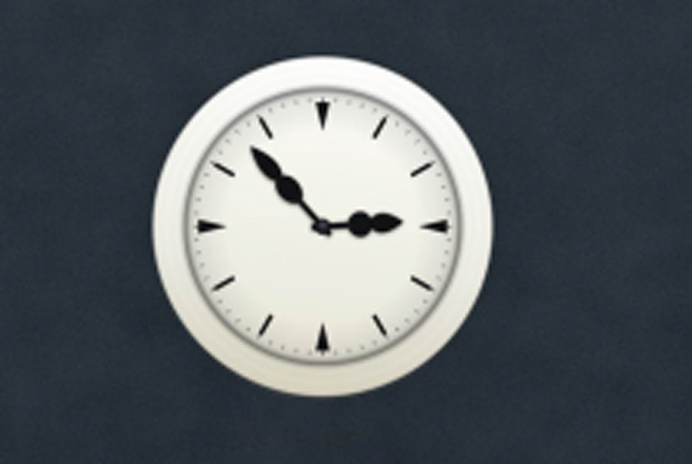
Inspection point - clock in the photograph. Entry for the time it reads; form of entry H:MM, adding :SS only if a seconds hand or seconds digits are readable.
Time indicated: 2:53
